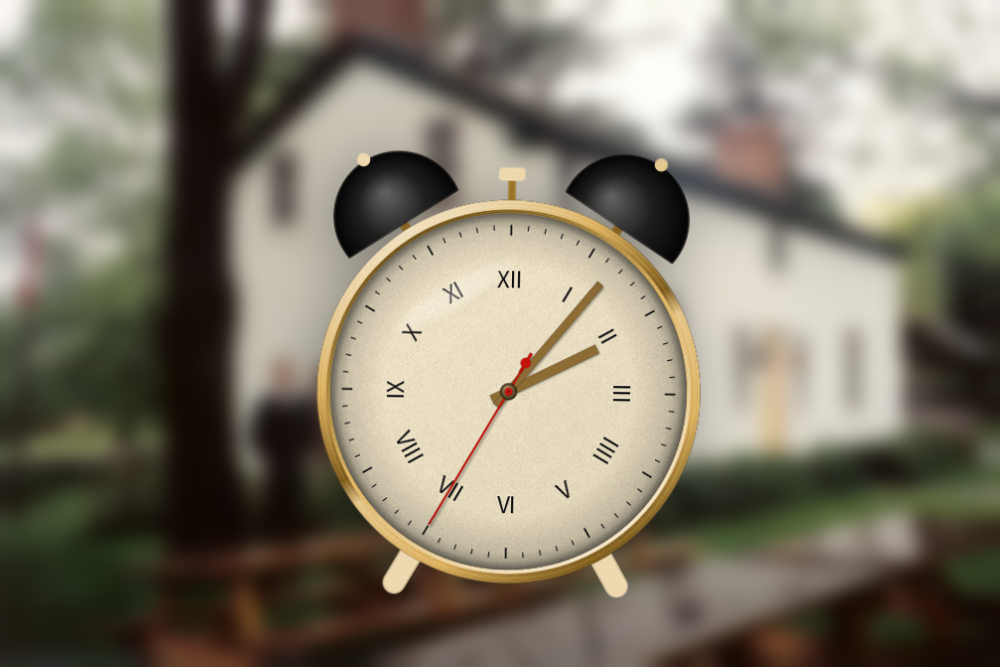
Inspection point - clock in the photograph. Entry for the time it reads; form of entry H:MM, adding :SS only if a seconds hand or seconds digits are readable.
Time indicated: 2:06:35
